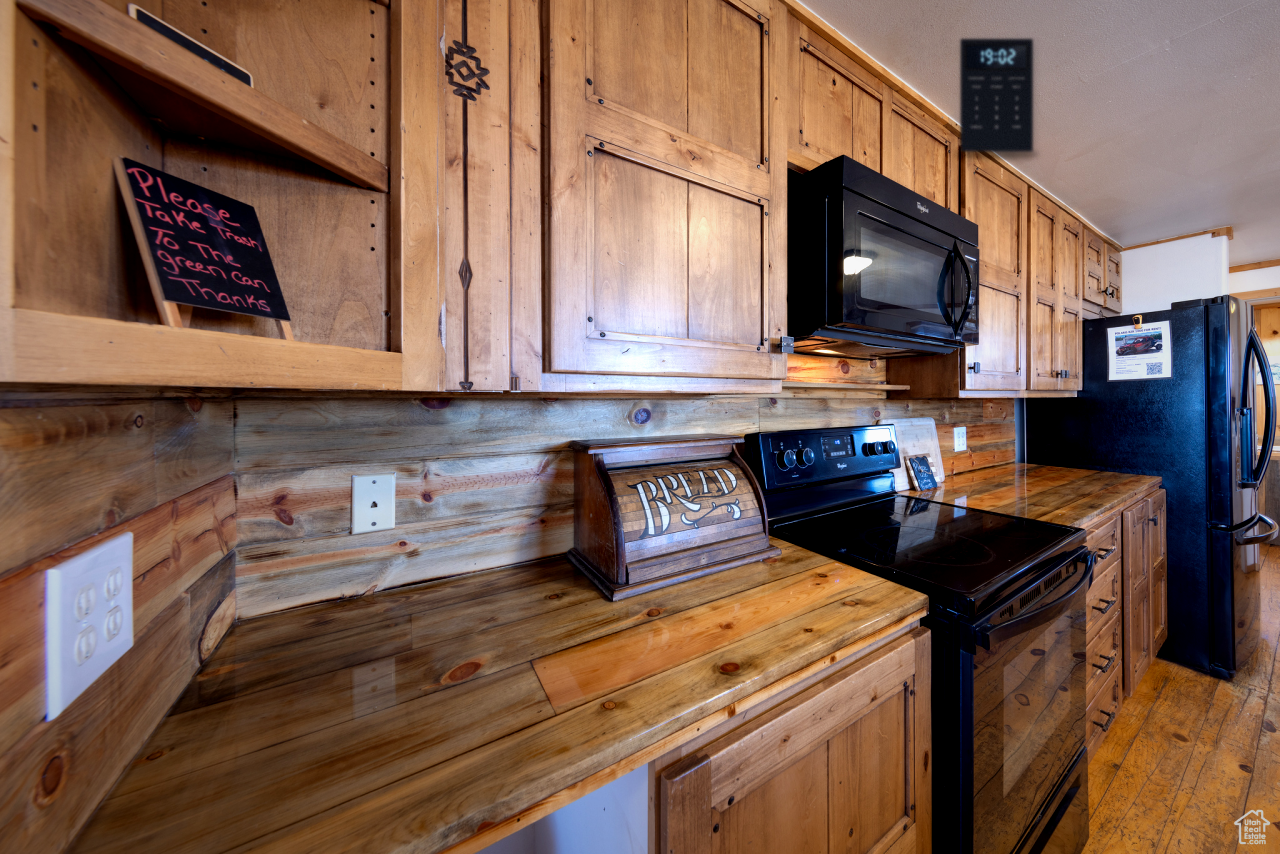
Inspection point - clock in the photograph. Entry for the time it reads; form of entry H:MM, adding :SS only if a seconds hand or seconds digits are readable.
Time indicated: 19:02
